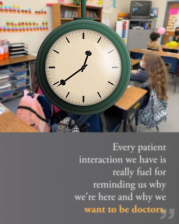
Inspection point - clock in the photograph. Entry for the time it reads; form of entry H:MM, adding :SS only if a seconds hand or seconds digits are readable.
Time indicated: 12:39
